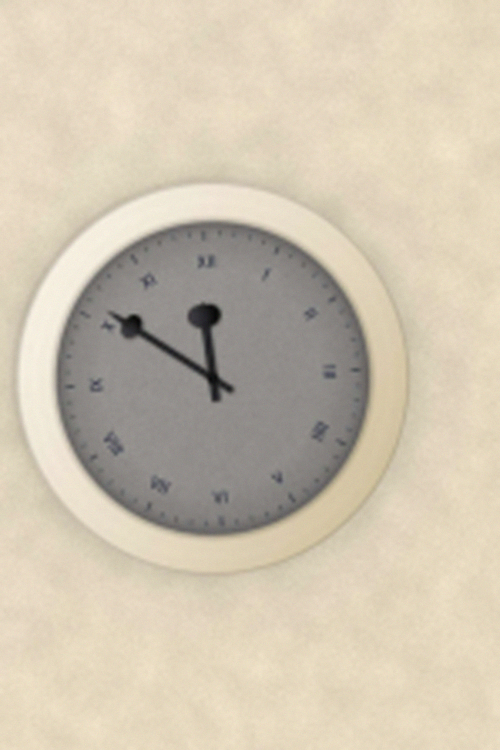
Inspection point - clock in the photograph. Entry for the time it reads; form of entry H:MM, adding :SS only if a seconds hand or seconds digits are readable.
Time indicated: 11:51
